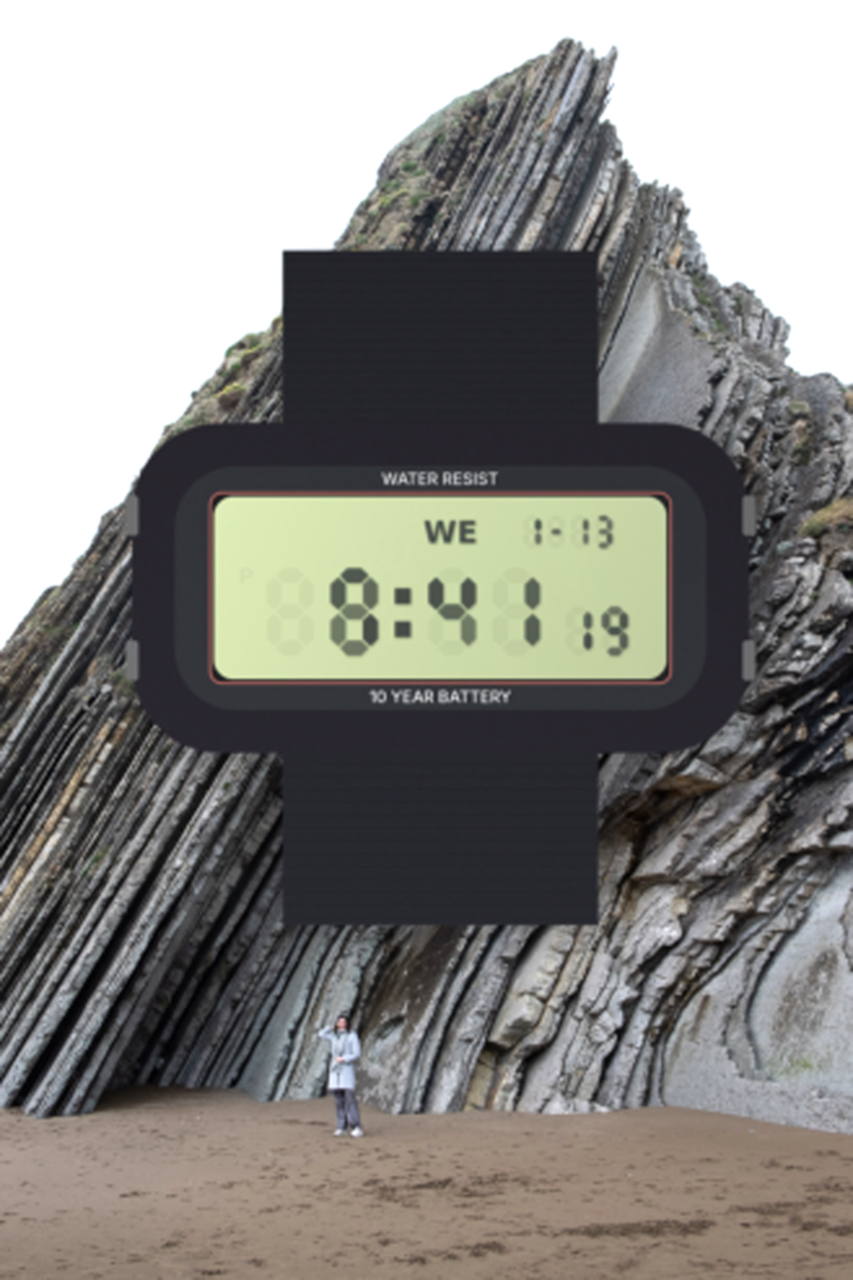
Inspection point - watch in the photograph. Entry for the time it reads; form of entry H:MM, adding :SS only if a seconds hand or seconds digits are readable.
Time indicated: 8:41:19
